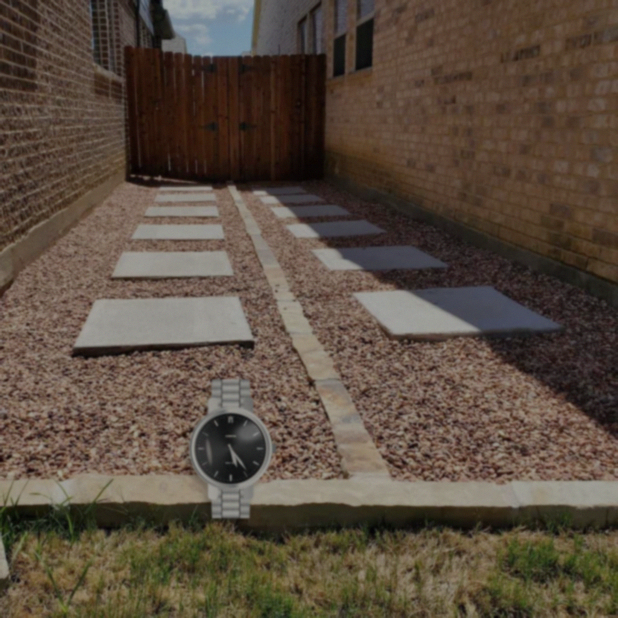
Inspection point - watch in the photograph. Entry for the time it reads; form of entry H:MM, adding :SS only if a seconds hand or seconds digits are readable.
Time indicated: 5:24
